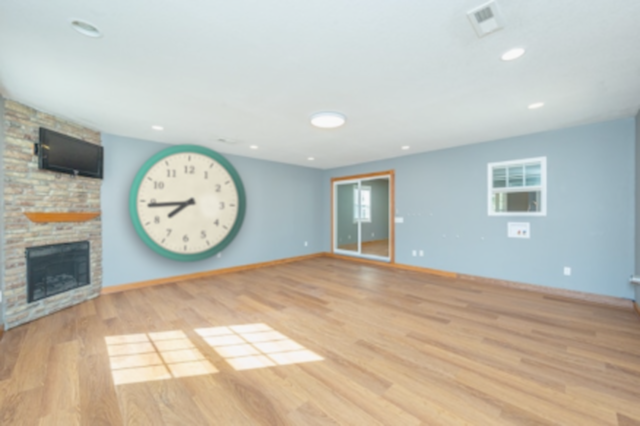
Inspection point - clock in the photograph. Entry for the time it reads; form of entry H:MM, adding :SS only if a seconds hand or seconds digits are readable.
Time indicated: 7:44
